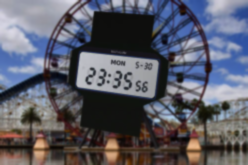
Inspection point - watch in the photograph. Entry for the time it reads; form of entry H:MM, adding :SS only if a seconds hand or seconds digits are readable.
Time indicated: 23:35:56
